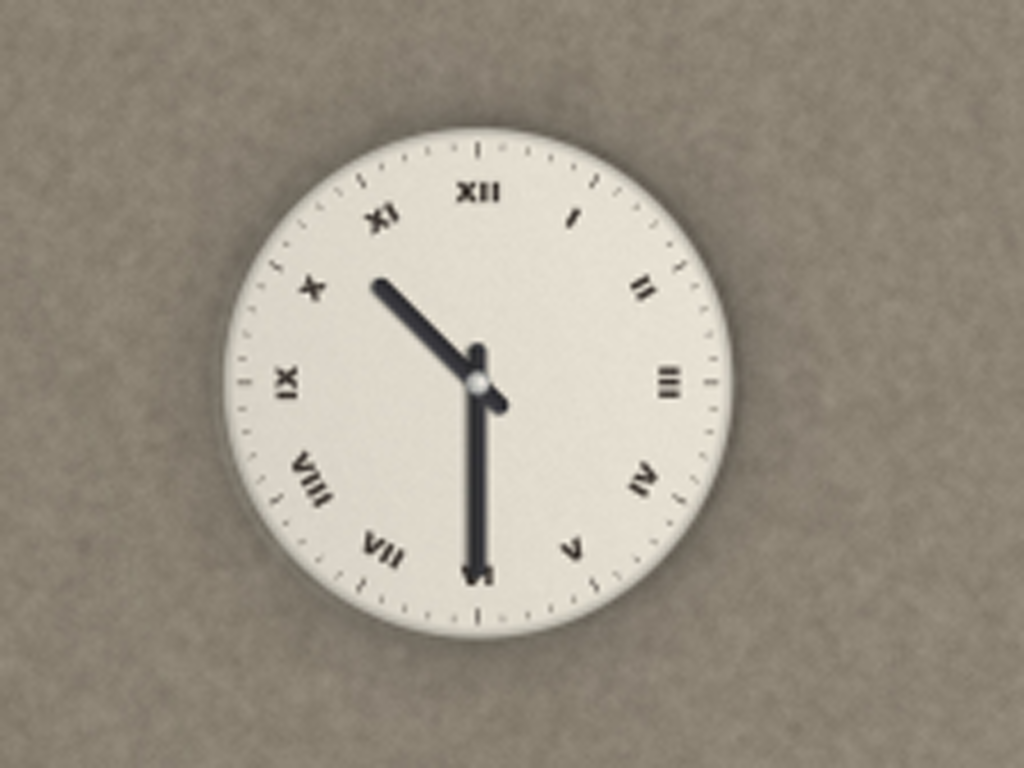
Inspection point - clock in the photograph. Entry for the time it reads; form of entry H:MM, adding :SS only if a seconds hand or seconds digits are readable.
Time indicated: 10:30
